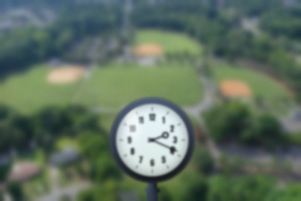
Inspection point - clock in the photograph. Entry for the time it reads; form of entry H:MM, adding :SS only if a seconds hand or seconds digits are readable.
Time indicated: 2:19
